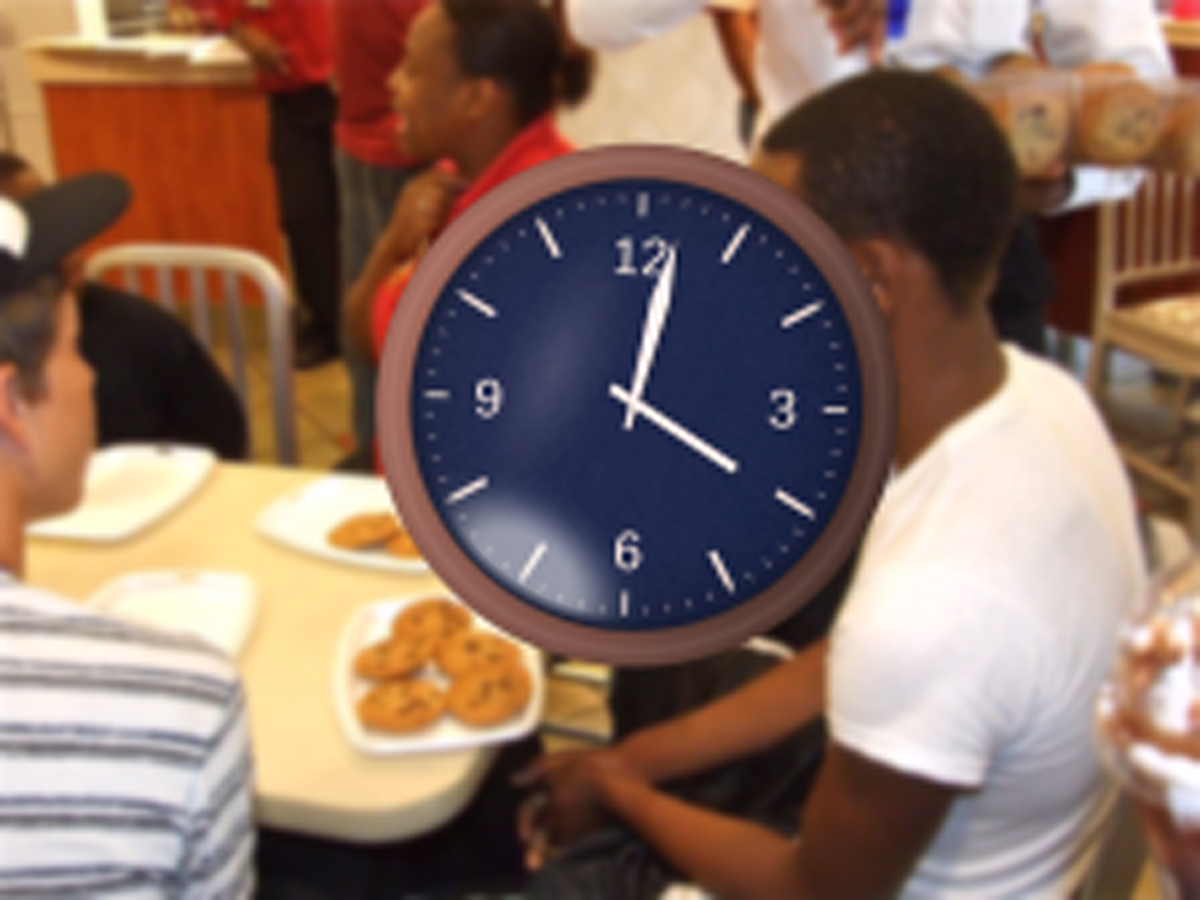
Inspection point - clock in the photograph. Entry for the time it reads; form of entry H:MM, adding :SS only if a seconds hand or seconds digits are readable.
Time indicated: 4:02
